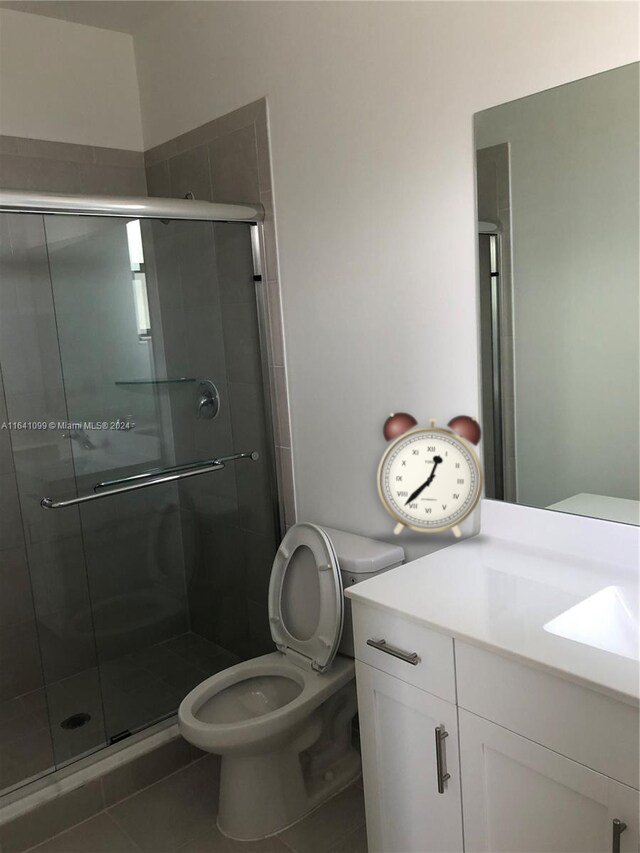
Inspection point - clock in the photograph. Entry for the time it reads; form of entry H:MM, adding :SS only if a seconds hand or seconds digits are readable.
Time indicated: 12:37
